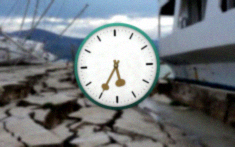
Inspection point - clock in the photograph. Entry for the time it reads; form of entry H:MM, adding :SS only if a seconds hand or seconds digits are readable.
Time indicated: 5:35
